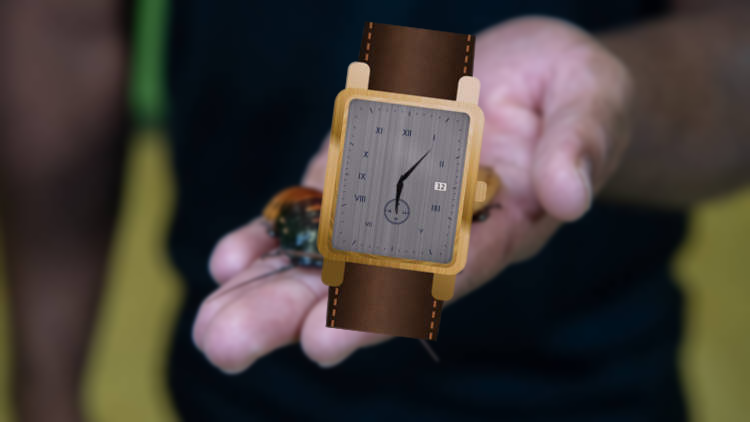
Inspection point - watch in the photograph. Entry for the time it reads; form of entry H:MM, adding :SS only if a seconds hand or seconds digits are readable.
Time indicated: 6:06
